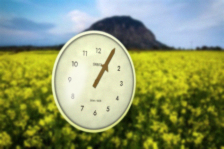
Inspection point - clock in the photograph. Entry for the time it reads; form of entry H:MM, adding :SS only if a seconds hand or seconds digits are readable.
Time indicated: 1:05
